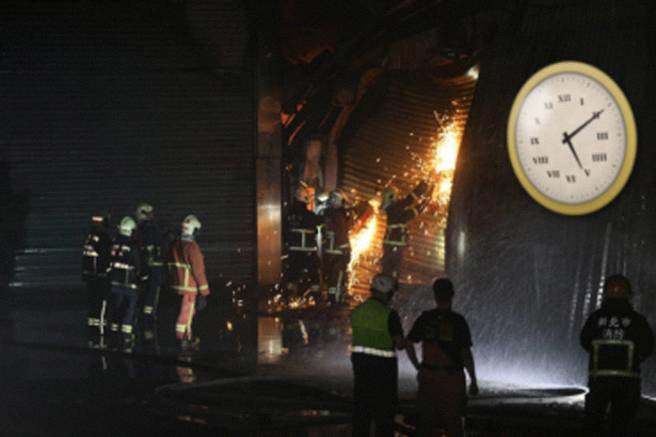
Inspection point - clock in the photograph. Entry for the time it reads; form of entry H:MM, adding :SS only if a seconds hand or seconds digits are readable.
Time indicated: 5:10
